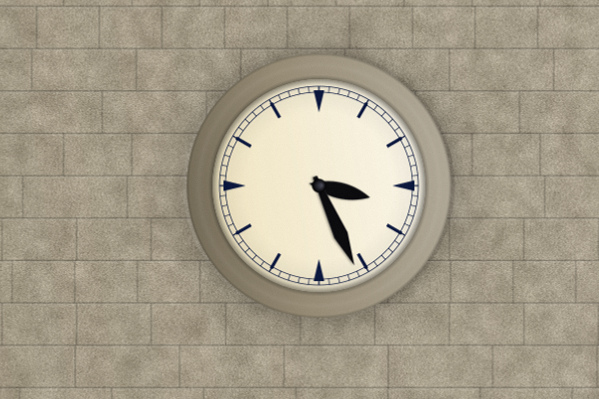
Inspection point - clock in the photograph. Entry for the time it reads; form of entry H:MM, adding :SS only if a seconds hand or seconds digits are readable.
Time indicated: 3:26
